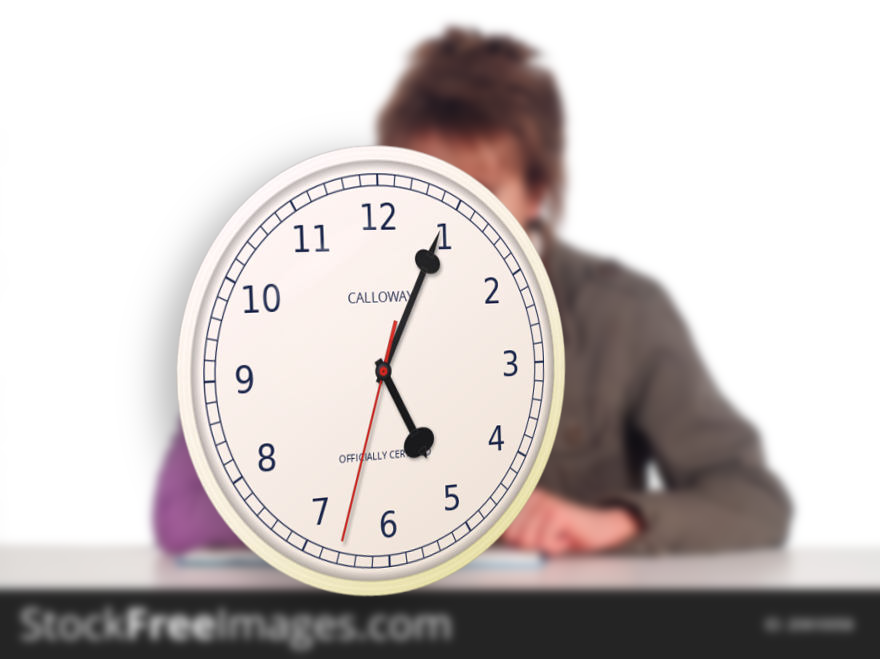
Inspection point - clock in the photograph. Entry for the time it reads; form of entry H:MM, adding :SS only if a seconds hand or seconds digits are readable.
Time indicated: 5:04:33
